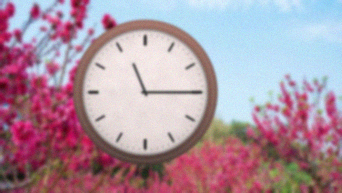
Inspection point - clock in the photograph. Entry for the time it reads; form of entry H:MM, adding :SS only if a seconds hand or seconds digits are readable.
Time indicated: 11:15
